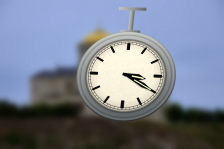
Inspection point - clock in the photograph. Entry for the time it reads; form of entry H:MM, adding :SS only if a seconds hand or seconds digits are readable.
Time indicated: 3:20
